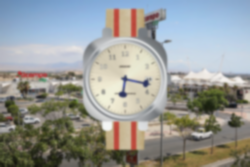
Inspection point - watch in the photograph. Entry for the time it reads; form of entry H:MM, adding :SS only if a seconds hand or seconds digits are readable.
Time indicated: 6:17
